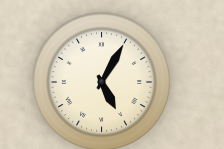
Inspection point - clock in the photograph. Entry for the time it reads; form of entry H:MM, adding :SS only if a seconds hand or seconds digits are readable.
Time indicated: 5:05
